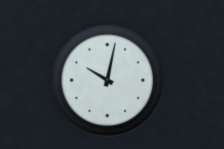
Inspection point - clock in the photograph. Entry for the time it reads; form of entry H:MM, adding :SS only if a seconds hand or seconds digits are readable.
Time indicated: 10:02
